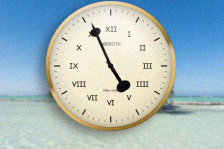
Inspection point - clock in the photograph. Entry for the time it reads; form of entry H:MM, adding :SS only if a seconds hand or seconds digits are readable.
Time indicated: 4:56
